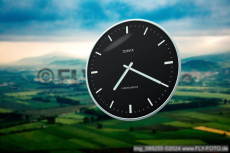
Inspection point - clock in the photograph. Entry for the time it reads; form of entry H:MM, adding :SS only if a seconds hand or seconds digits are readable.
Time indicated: 7:20
